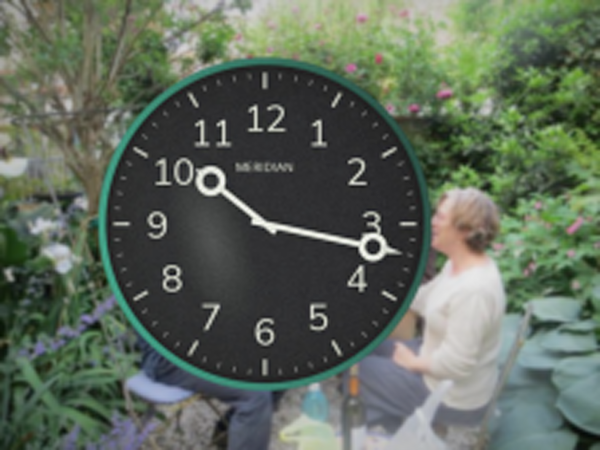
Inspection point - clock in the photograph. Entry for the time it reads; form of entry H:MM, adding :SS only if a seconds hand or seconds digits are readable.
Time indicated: 10:17
